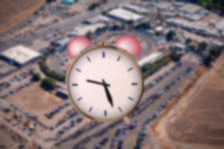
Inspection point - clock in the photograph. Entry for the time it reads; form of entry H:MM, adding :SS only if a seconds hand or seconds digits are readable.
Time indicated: 9:27
